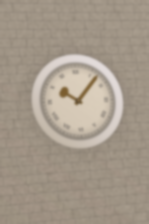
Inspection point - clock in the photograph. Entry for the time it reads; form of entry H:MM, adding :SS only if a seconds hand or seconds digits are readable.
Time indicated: 10:07
